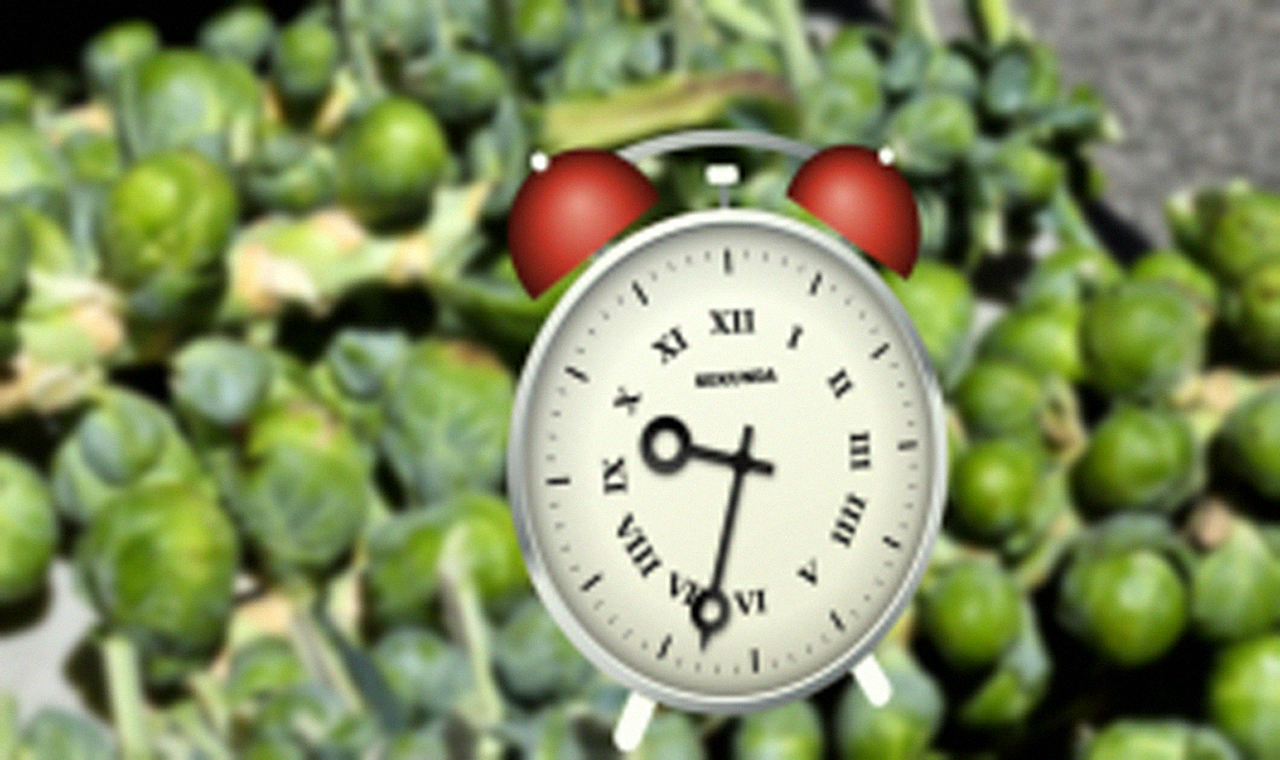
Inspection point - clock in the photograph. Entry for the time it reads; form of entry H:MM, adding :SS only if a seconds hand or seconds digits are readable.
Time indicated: 9:33
